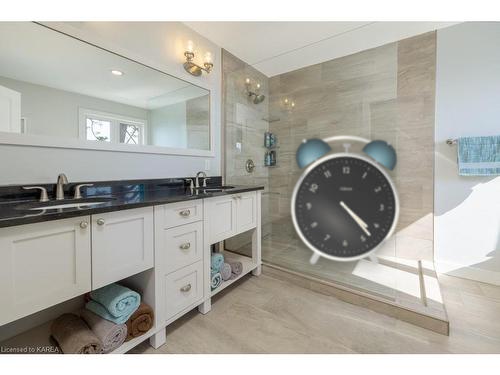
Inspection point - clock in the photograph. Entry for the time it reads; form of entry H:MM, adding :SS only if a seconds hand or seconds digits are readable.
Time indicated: 4:23
